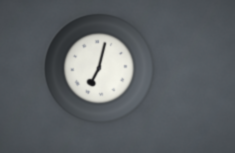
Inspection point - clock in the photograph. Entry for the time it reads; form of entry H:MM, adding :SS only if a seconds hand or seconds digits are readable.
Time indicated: 7:03
